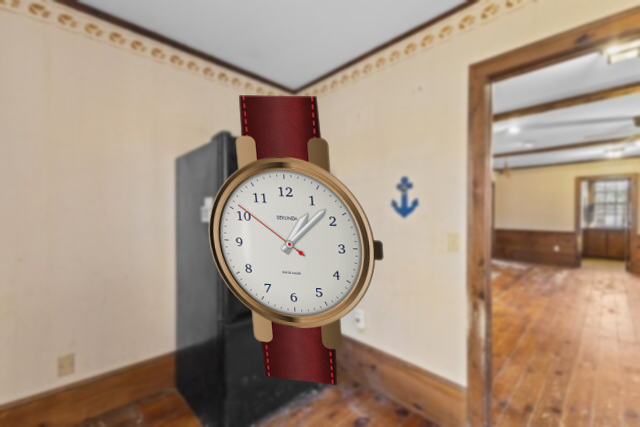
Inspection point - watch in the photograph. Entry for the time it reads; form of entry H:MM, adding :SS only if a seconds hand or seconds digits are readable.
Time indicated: 1:07:51
